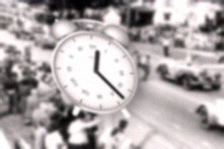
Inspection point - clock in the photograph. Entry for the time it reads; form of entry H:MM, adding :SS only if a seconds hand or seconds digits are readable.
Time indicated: 12:23
